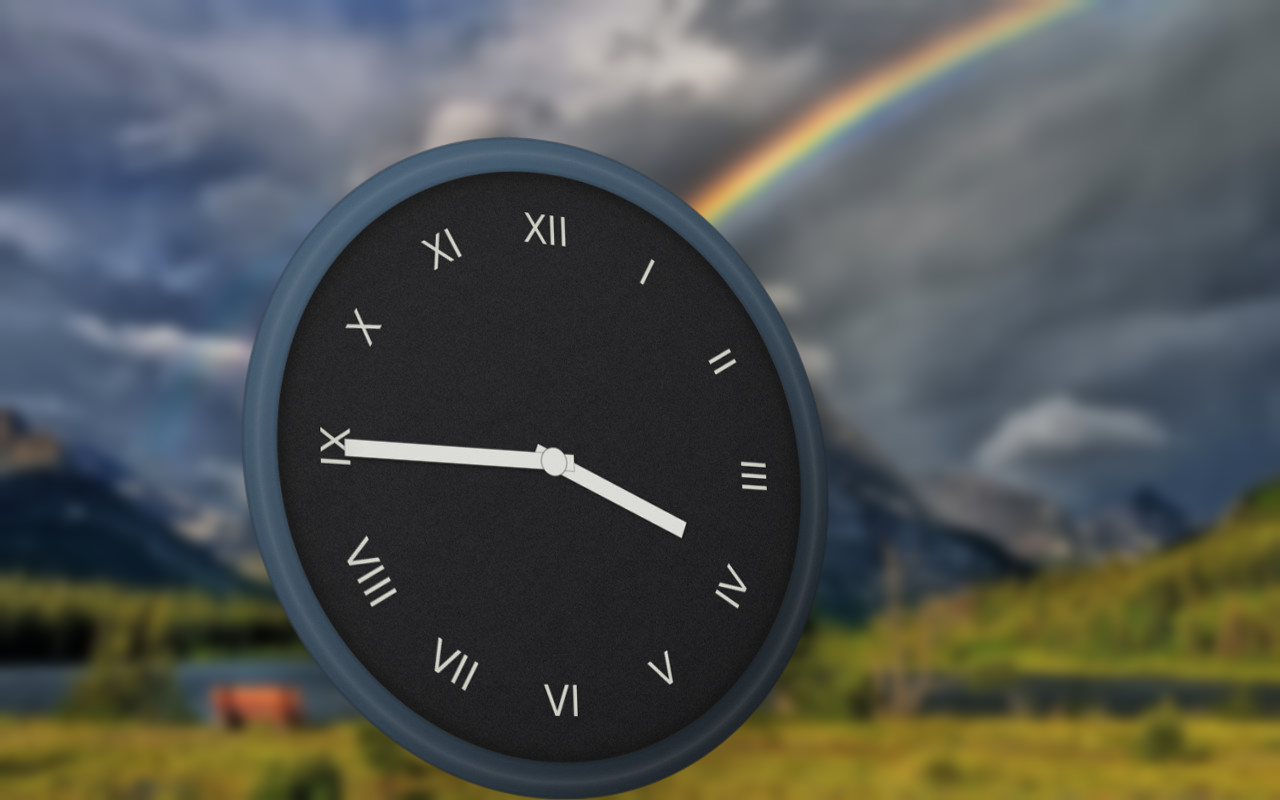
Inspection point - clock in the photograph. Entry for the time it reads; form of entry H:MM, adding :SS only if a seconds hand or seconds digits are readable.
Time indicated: 3:45
